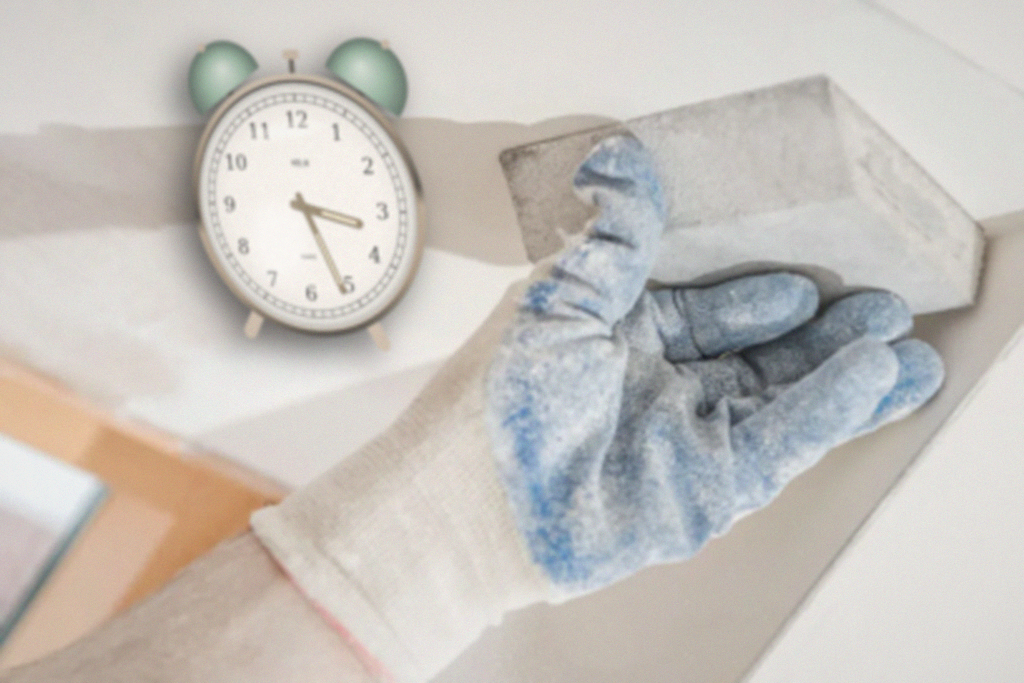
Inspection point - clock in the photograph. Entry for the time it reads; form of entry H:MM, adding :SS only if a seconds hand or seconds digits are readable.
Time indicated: 3:26
